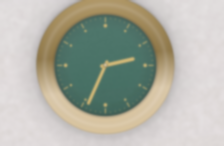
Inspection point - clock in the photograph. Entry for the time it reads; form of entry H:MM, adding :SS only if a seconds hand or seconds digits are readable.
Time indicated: 2:34
